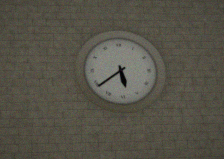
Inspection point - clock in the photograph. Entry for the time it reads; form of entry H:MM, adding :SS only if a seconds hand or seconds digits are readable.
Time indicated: 5:39
